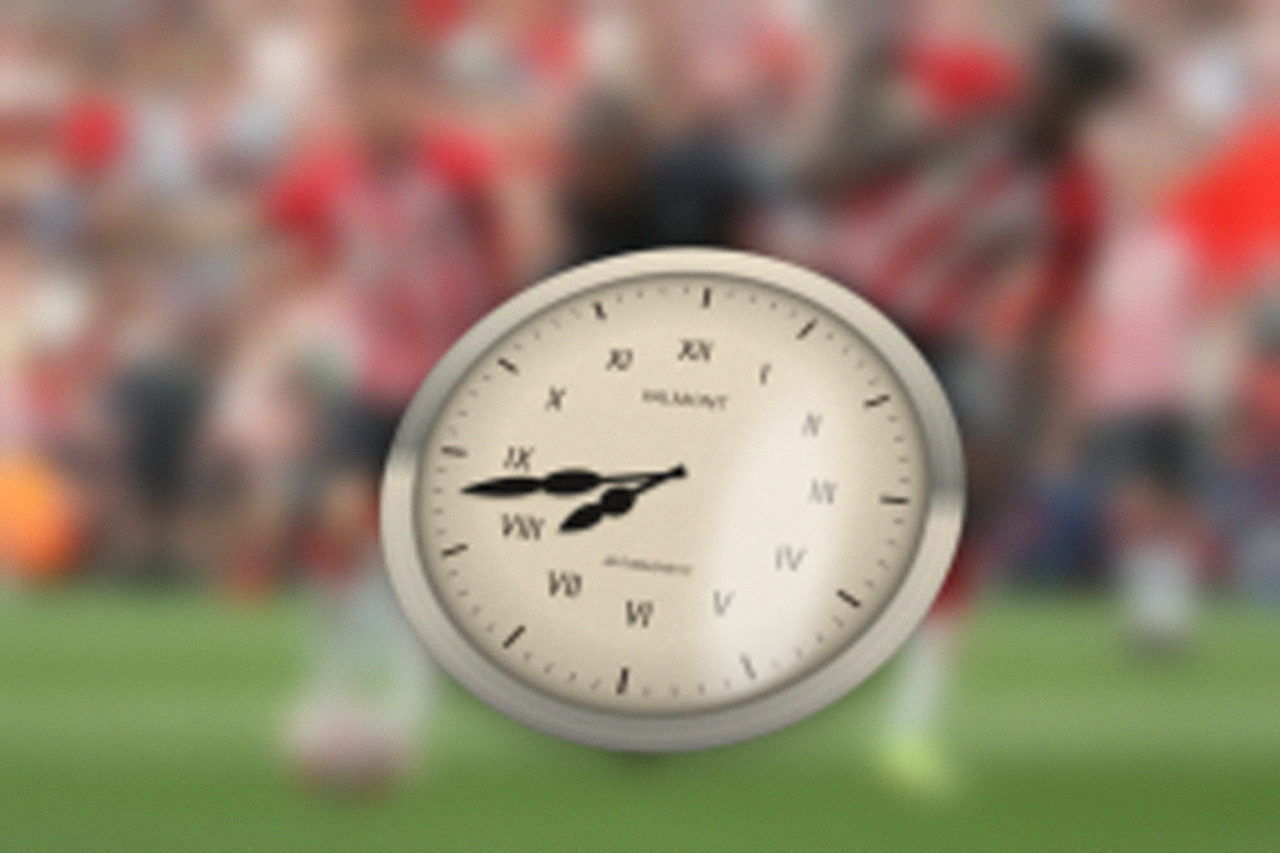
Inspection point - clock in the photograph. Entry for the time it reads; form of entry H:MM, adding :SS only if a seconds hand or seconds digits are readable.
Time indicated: 7:43
